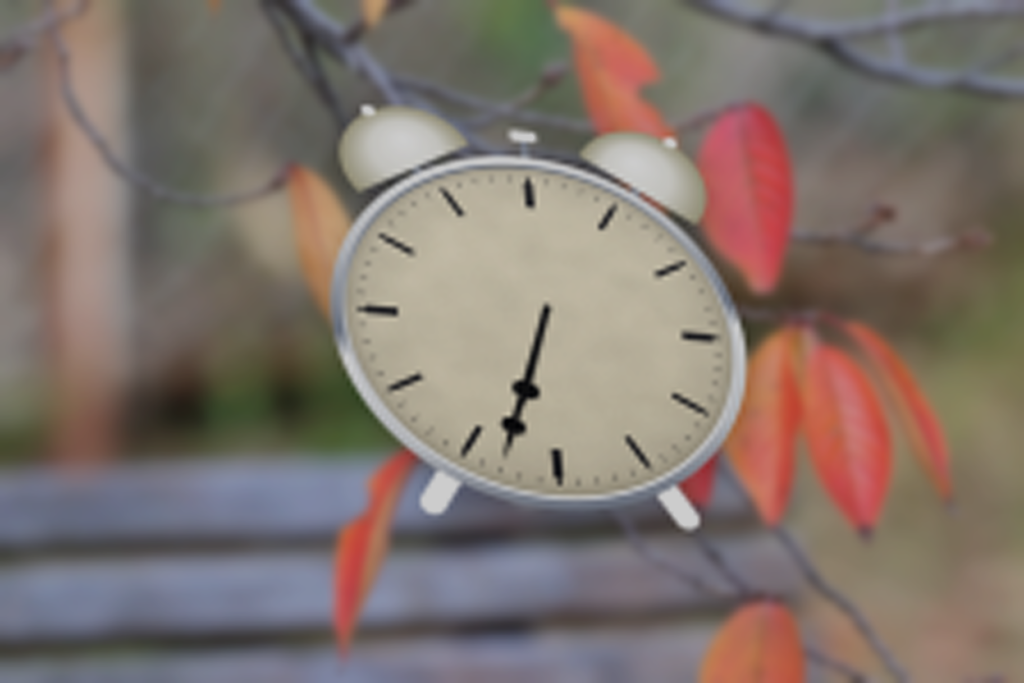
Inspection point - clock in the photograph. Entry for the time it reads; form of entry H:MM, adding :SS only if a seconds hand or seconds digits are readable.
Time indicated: 6:33
